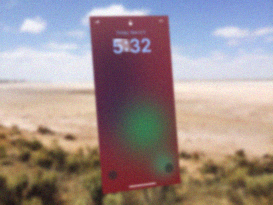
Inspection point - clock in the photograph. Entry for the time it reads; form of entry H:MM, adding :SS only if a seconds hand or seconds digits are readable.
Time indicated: 5:32
